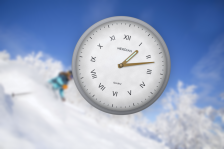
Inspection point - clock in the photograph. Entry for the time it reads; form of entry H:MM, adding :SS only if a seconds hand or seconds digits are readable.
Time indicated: 1:12
